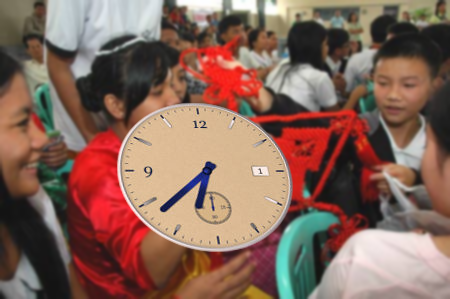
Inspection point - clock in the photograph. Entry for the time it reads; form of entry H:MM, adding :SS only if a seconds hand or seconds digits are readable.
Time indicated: 6:38
